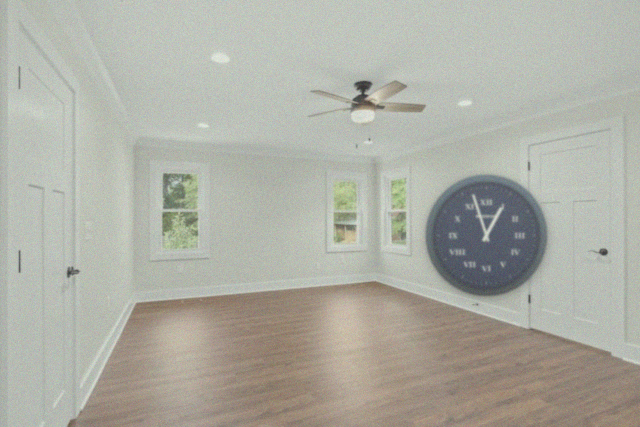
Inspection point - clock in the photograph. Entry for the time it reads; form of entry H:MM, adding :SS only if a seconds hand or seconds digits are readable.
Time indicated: 12:57
